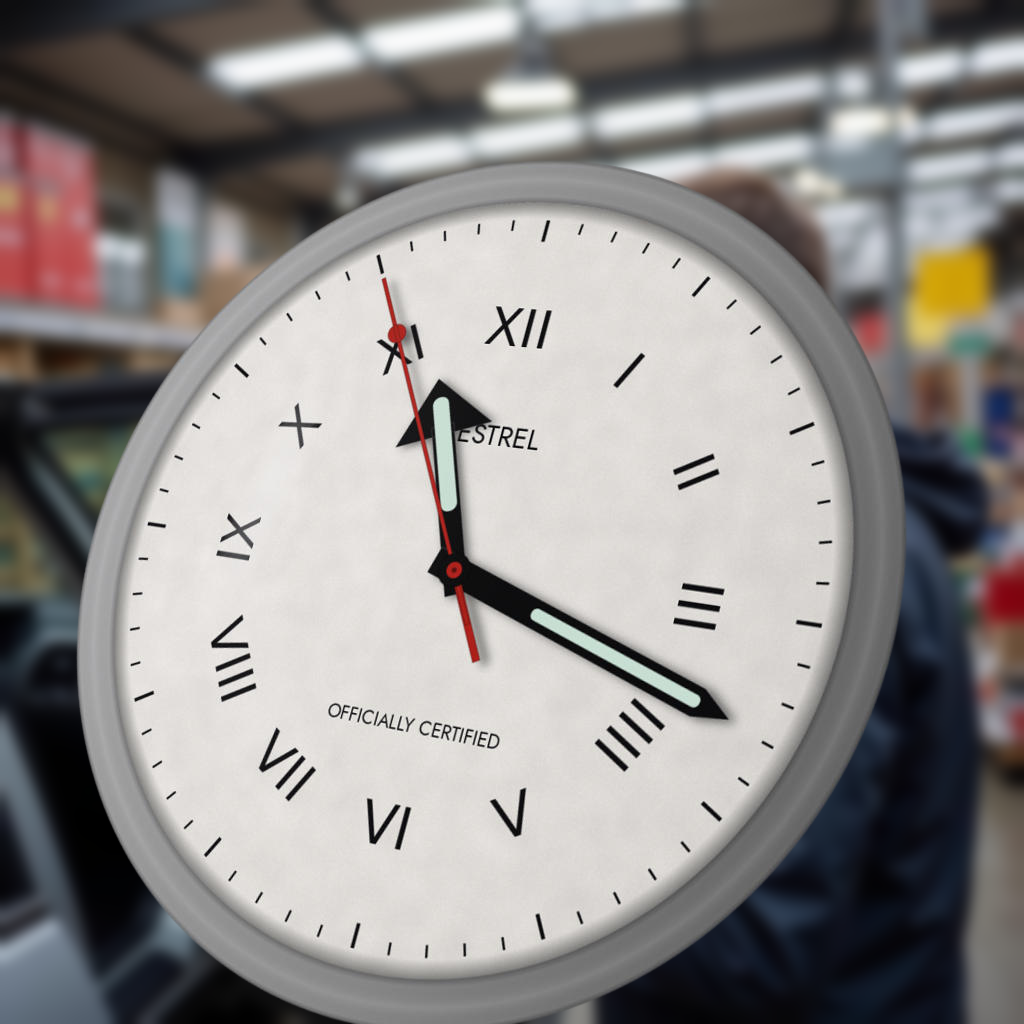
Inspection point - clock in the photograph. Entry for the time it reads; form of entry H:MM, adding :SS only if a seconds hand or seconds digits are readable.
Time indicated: 11:17:55
